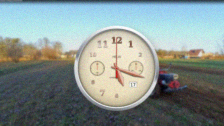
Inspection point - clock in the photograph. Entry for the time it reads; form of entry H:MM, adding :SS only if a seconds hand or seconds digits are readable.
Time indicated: 5:18
